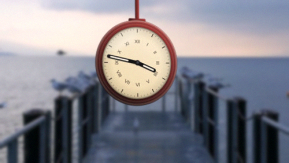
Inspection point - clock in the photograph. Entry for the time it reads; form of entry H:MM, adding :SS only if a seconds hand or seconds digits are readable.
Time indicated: 3:47
